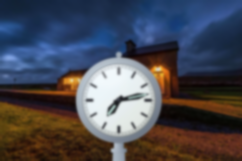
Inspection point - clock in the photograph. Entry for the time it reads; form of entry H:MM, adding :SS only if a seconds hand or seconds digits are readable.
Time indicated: 7:13
